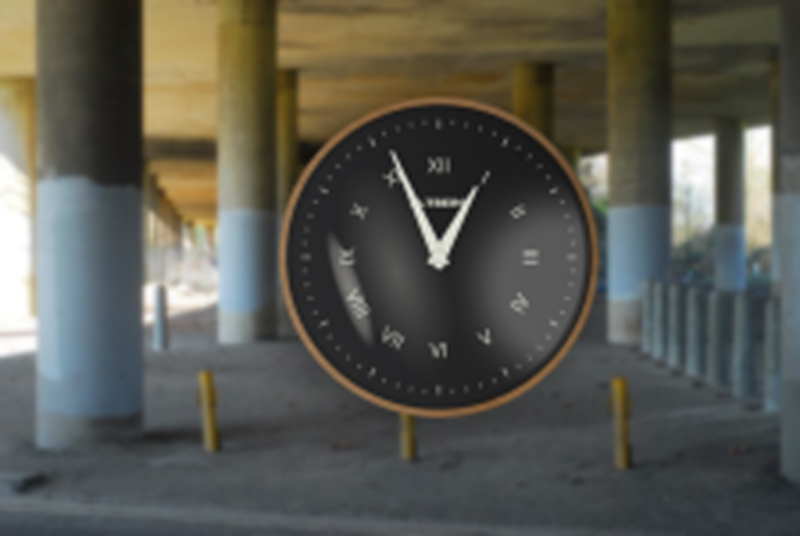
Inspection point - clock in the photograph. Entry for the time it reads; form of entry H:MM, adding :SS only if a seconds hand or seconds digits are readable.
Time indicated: 12:56
